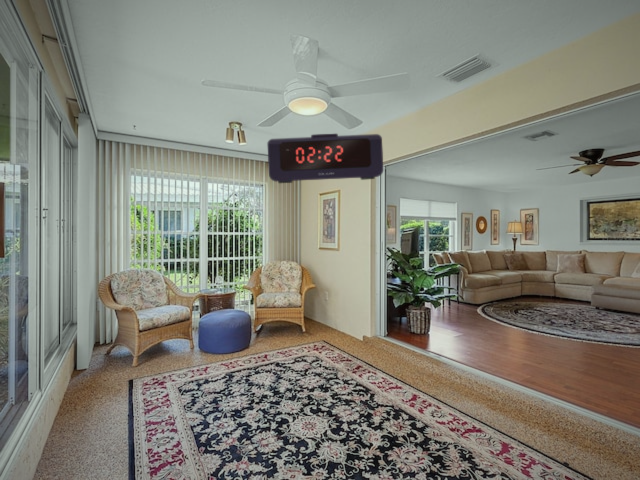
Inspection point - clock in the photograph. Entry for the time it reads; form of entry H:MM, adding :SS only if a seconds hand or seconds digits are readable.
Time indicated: 2:22
